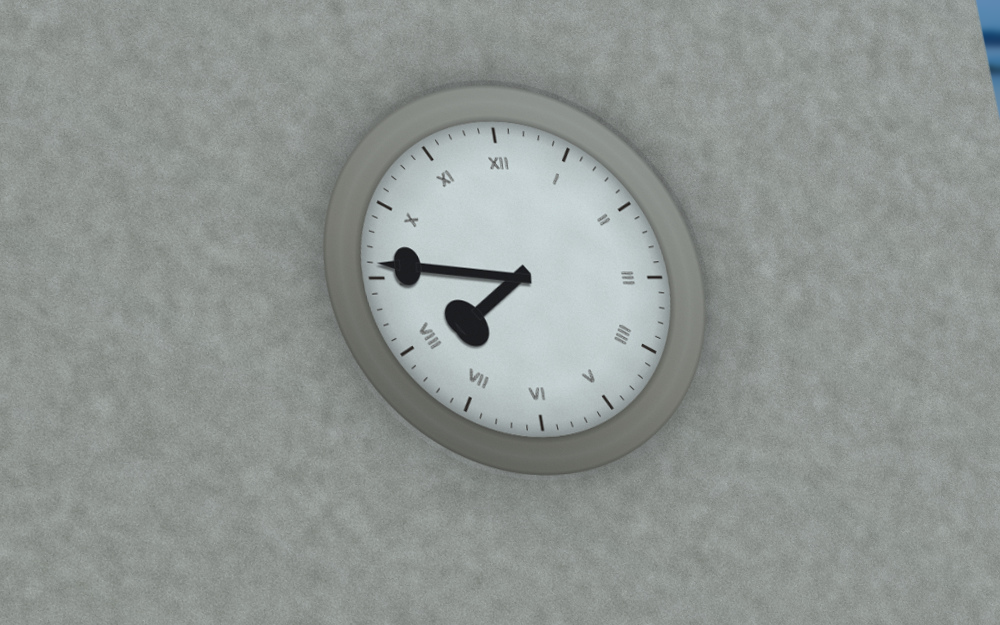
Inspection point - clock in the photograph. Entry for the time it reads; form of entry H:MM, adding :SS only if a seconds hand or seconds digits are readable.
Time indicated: 7:46
